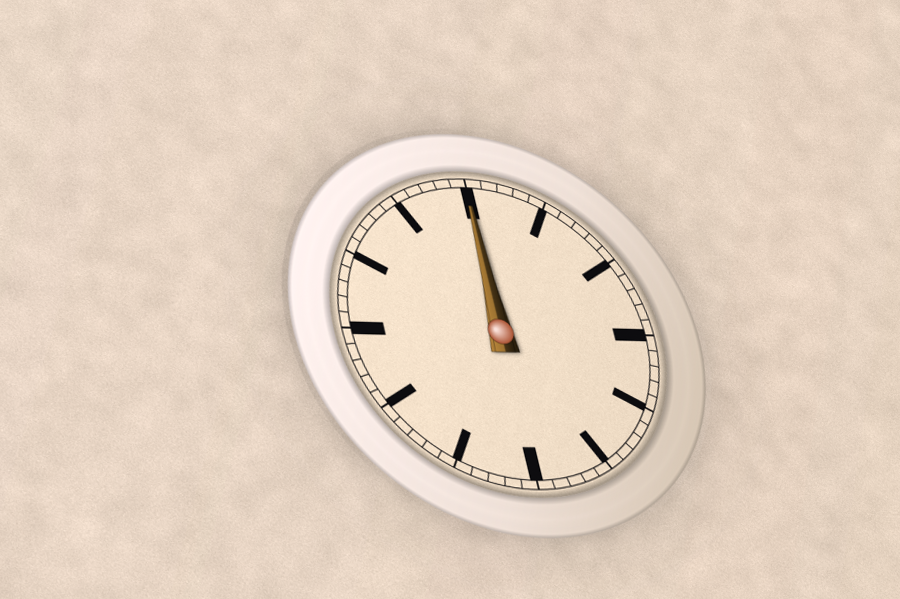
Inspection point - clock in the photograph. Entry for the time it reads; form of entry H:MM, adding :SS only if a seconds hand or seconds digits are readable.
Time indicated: 12:00
